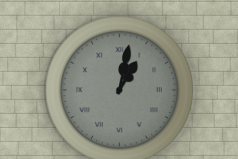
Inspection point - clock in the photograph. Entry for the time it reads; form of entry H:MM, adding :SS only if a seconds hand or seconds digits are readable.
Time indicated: 1:02
